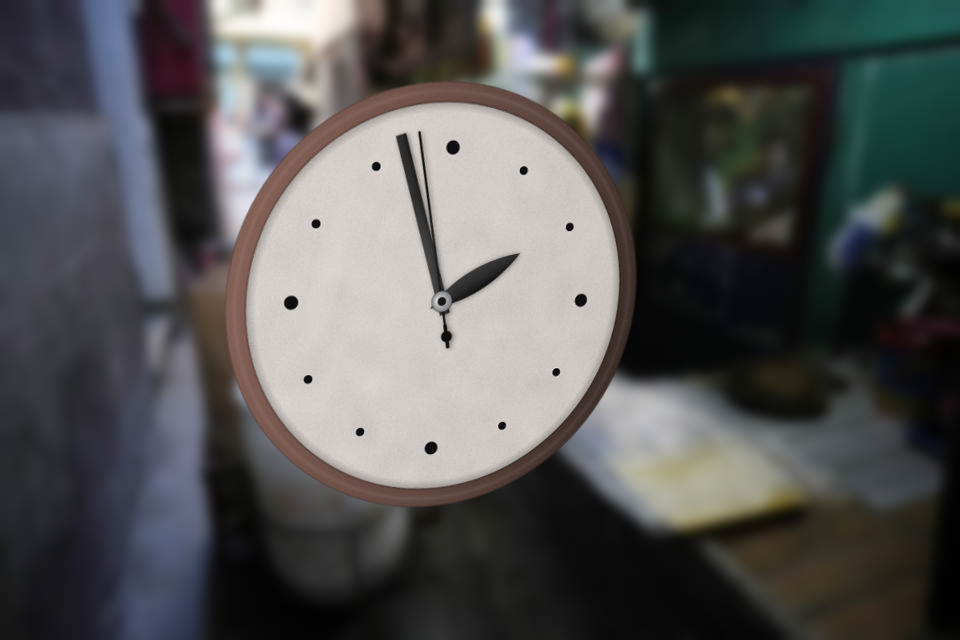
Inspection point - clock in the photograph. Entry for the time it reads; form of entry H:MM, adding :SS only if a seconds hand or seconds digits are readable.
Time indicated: 1:56:58
